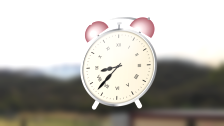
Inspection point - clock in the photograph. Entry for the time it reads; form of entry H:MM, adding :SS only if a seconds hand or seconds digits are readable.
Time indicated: 8:37
